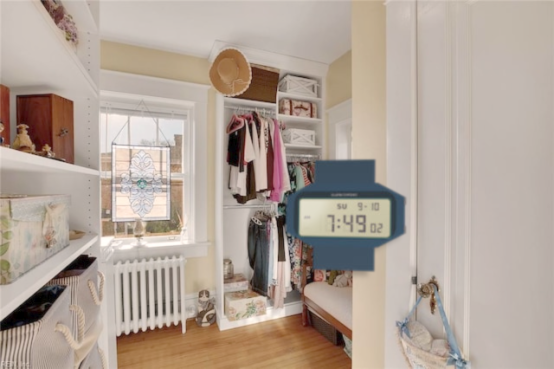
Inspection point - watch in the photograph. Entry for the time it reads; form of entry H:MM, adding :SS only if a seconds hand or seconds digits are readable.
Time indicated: 7:49
